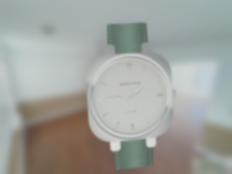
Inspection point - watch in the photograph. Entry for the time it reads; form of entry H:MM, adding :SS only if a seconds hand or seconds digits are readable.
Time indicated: 1:45
